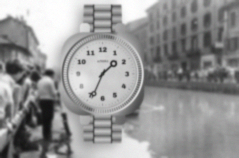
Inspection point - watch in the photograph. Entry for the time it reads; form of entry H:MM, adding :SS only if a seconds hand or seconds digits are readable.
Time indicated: 1:34
